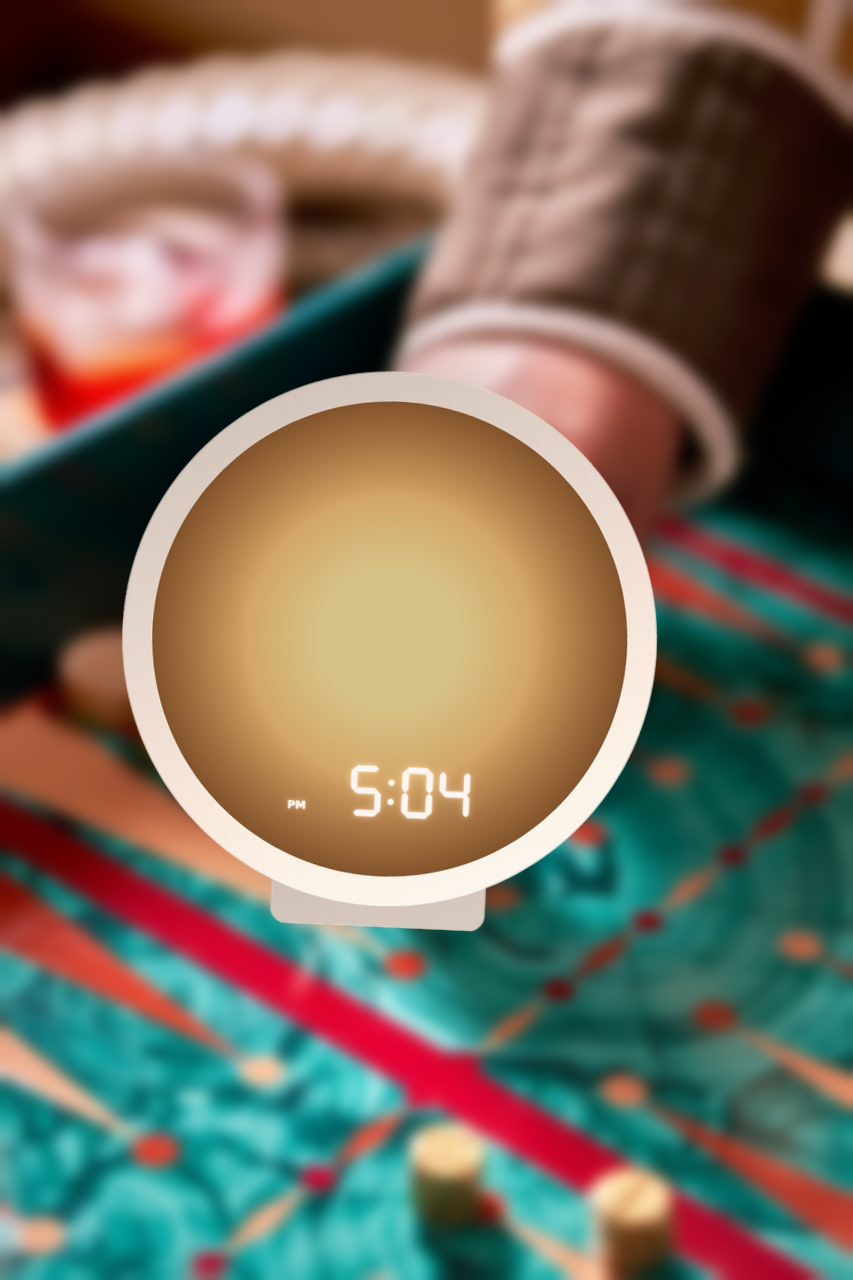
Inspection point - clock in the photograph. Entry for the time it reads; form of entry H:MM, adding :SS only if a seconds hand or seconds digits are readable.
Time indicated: 5:04
